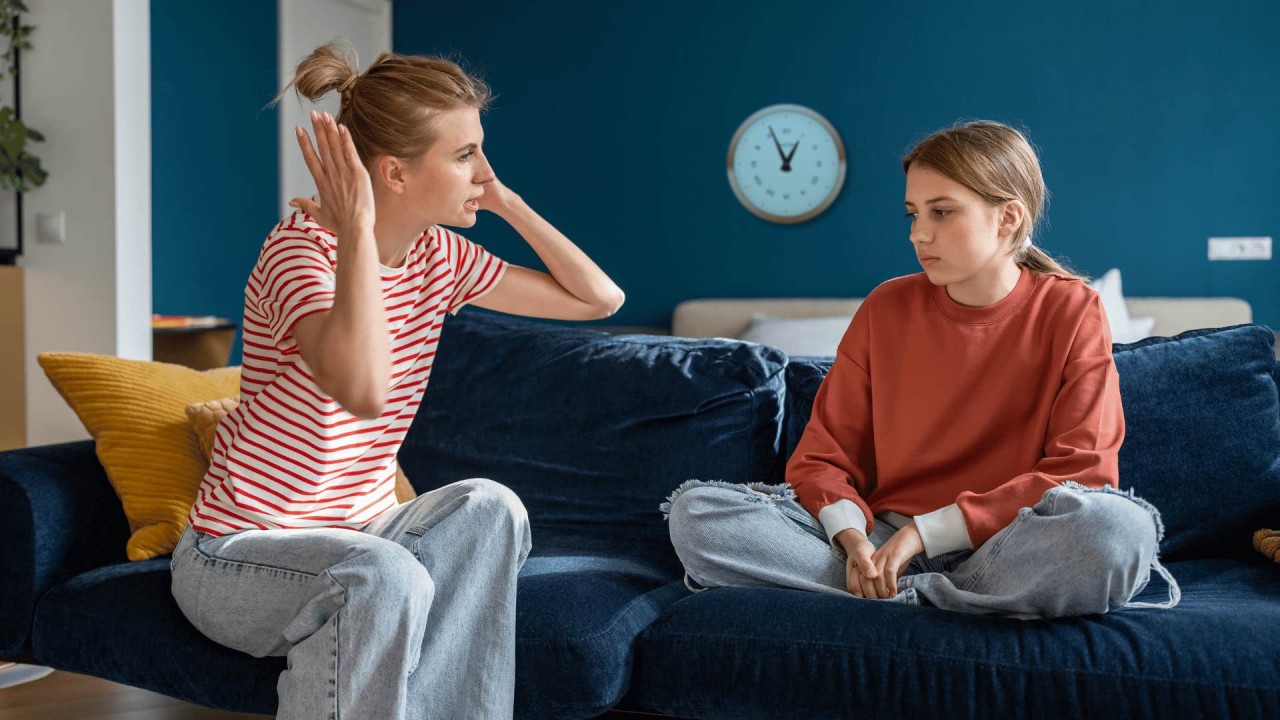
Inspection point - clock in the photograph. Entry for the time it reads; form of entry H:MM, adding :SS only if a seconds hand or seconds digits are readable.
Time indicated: 12:56
